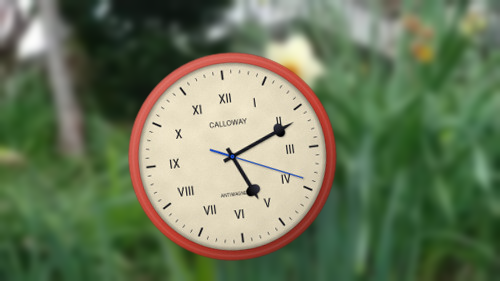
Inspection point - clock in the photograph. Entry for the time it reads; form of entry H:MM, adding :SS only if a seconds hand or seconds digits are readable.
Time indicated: 5:11:19
